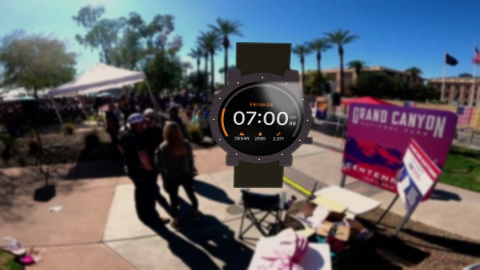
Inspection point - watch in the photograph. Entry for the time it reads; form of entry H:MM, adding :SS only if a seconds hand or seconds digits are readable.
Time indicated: 7:00
